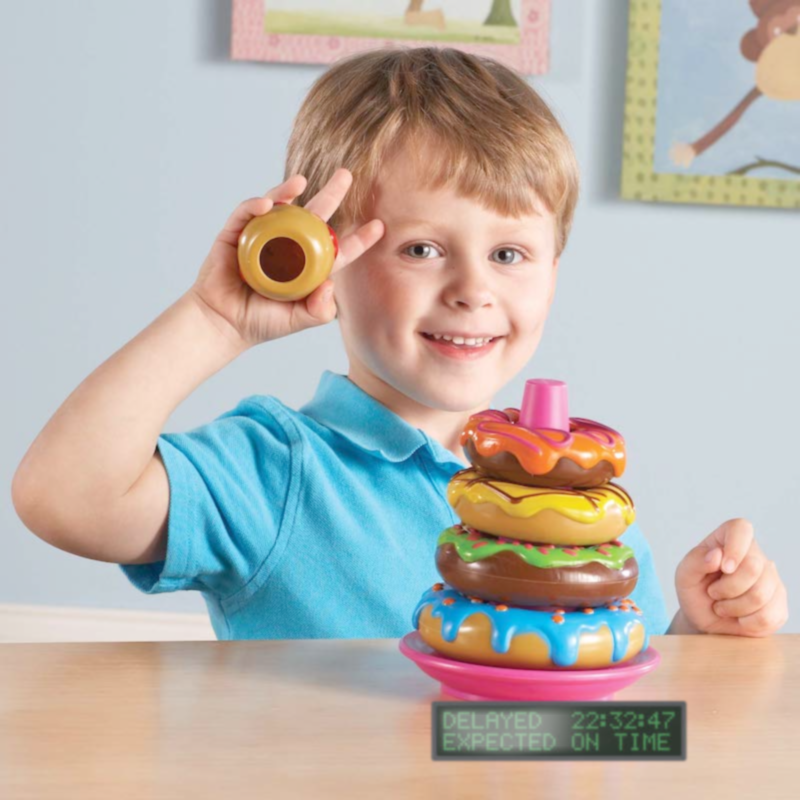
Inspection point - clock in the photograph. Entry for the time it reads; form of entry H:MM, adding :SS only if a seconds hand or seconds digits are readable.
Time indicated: 22:32:47
